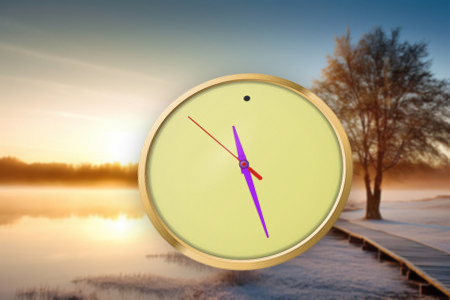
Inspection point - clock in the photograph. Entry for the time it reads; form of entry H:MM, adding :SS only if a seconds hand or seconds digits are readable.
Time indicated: 11:26:52
